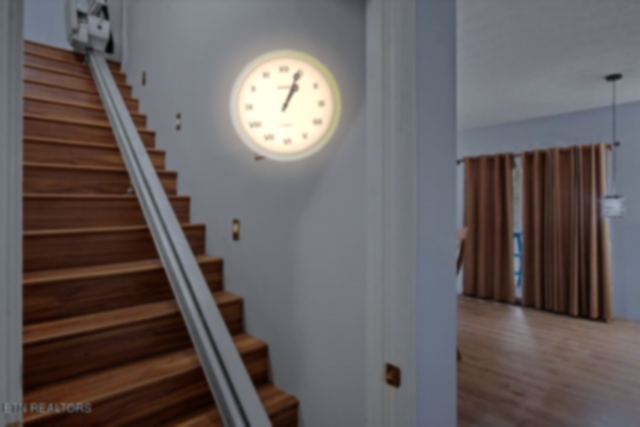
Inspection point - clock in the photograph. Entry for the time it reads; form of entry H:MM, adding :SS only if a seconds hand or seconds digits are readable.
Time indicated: 1:04
